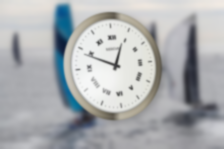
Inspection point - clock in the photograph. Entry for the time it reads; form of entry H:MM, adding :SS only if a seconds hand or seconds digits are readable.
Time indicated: 12:49
